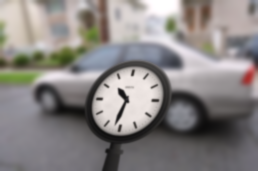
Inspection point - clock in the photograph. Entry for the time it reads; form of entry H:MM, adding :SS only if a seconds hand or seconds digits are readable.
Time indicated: 10:32
